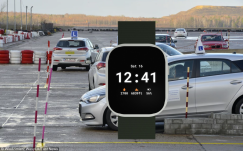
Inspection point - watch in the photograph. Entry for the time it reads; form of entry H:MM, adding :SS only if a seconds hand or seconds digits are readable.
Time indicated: 12:41
